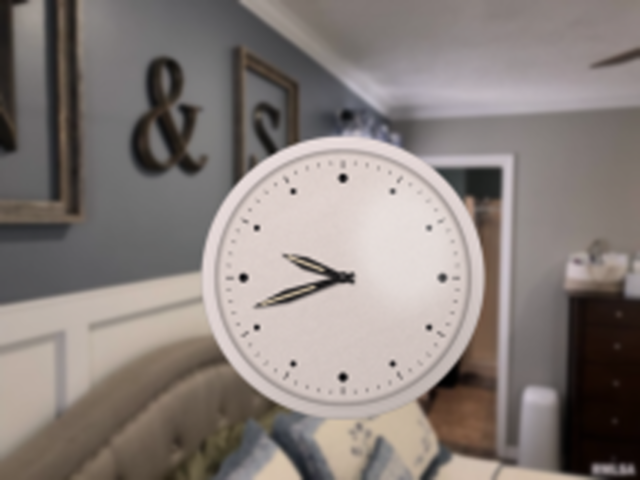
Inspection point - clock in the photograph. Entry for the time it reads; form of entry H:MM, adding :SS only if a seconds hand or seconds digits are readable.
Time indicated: 9:42
